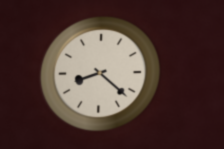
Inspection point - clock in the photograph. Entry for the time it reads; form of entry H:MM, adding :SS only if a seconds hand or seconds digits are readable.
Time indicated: 8:22
